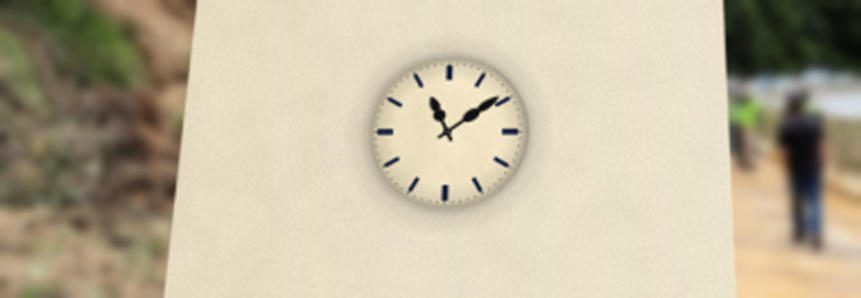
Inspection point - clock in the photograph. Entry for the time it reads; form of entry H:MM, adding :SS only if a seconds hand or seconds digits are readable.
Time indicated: 11:09
